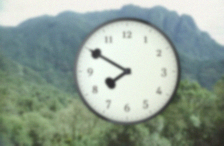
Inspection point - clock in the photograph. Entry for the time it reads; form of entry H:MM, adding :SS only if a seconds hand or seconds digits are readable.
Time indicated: 7:50
